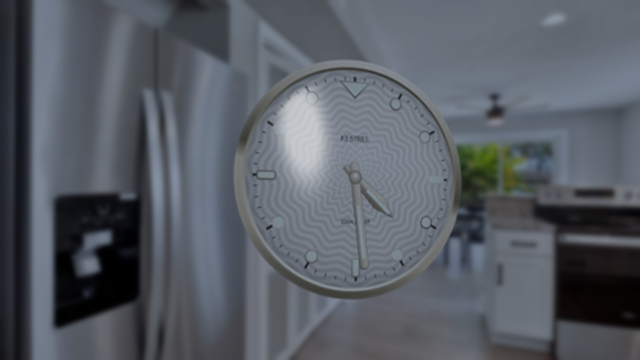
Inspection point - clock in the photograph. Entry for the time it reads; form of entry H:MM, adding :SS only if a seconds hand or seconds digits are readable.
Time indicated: 4:29
